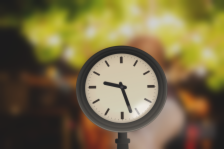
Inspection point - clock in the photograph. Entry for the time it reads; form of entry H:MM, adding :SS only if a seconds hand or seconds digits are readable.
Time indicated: 9:27
